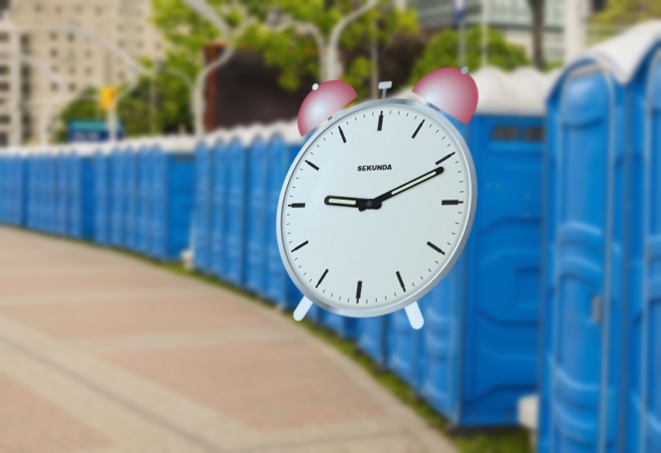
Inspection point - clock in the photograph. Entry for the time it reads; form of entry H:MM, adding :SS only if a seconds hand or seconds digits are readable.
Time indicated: 9:11
